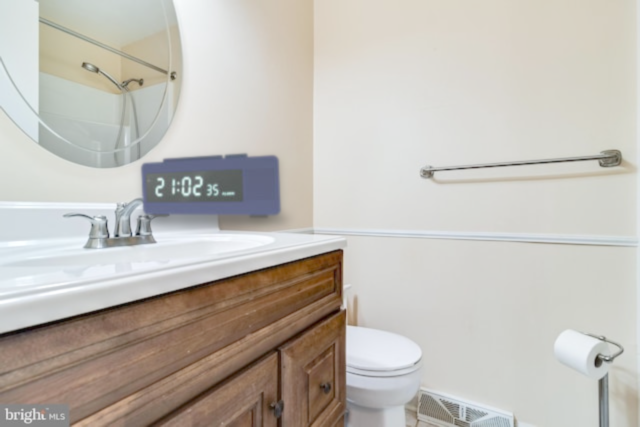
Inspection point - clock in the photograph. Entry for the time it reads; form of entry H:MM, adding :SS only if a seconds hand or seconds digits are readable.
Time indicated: 21:02
